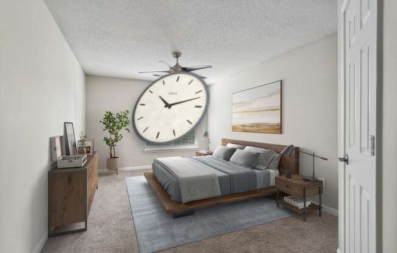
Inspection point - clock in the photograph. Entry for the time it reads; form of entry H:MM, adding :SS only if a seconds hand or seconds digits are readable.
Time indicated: 10:12
